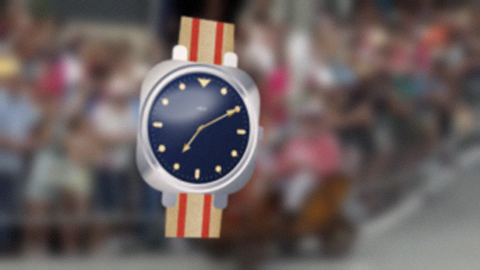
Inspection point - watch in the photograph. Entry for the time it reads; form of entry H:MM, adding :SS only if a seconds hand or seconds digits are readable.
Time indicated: 7:10
